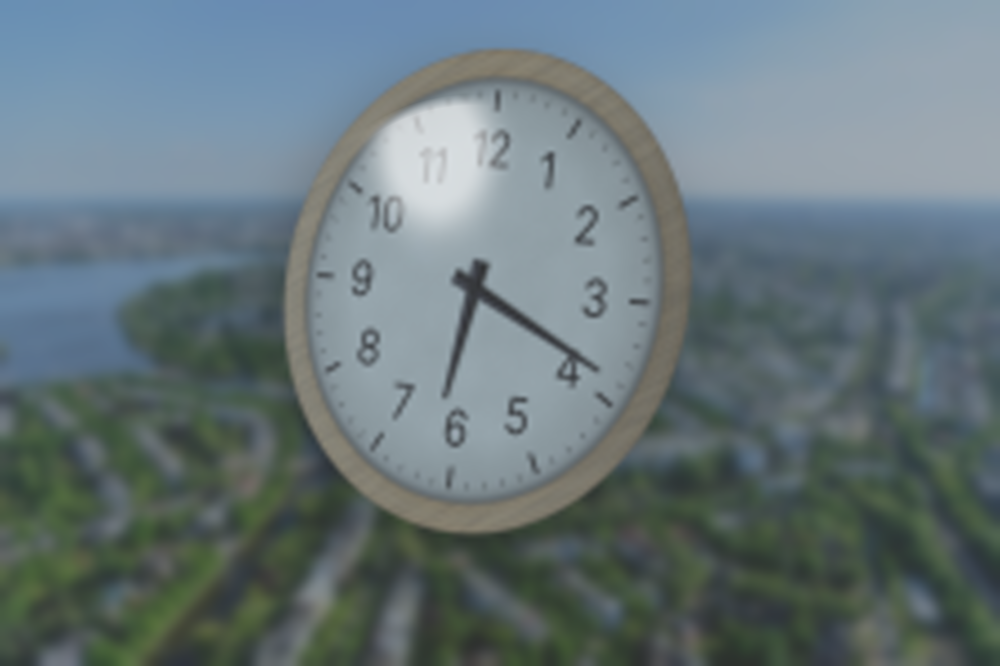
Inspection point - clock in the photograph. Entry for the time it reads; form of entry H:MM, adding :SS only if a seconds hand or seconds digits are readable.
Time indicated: 6:19
